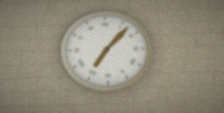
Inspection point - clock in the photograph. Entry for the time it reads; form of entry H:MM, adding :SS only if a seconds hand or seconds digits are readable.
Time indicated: 7:07
